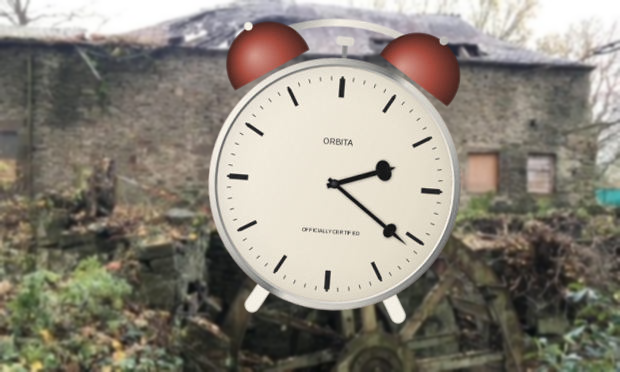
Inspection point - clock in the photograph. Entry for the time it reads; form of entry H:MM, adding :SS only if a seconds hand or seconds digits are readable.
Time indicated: 2:21
